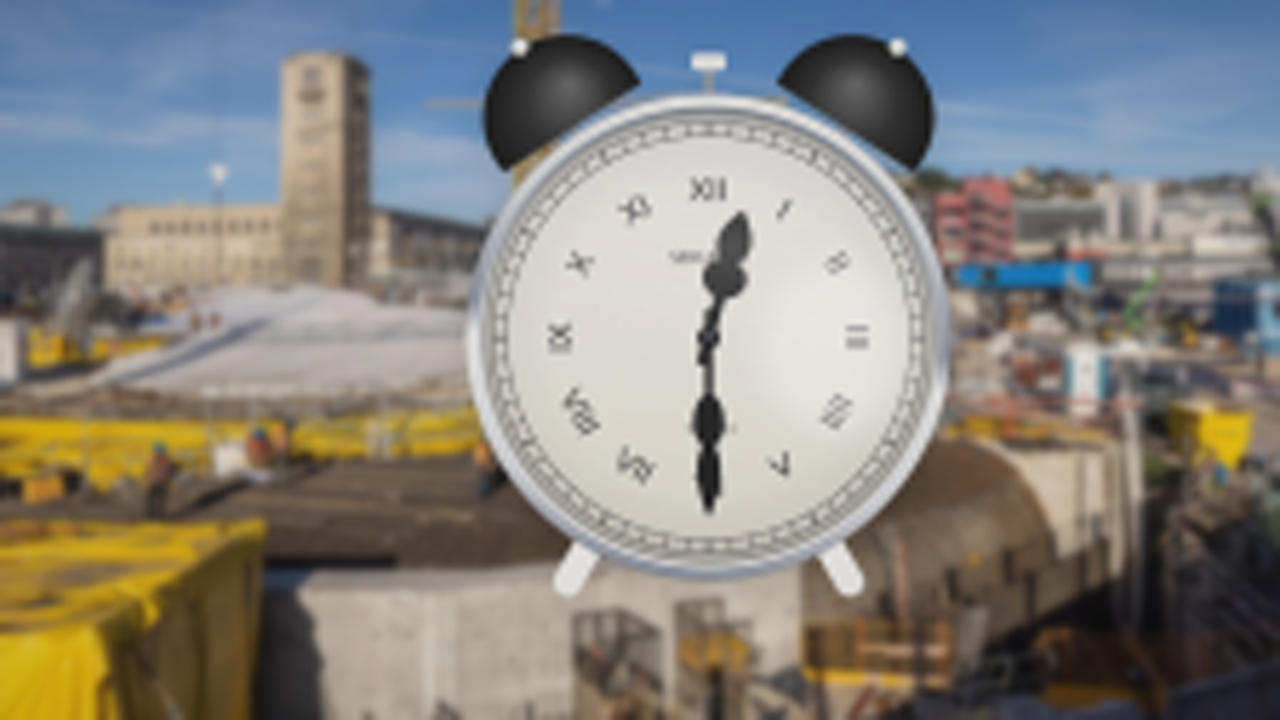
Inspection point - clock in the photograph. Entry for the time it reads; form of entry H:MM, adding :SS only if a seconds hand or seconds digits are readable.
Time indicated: 12:30
